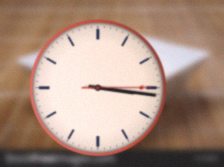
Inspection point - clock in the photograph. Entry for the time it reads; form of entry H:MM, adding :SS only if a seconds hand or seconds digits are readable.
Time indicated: 3:16:15
